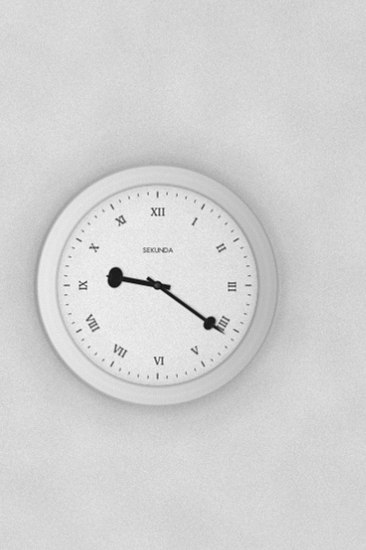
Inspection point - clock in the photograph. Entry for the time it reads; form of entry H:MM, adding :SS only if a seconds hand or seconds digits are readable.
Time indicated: 9:21
